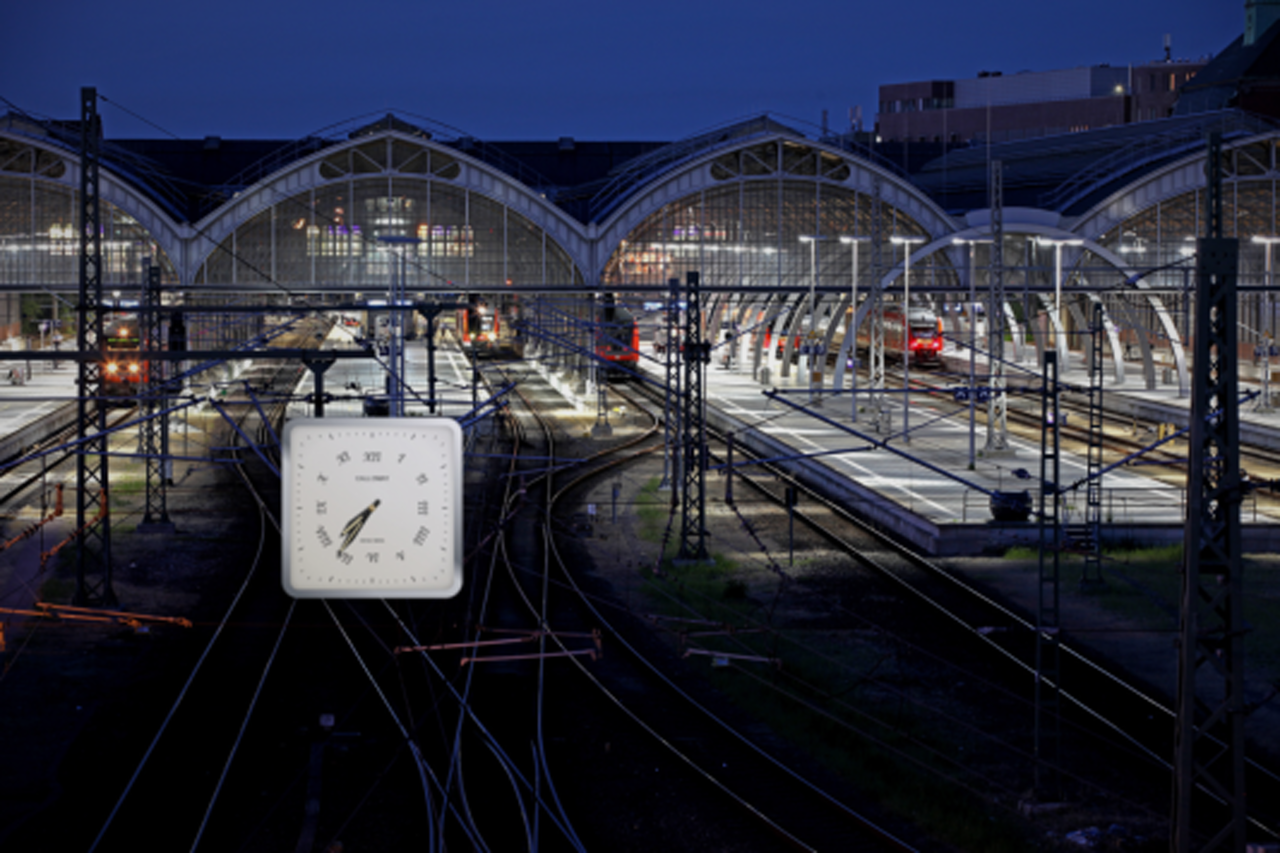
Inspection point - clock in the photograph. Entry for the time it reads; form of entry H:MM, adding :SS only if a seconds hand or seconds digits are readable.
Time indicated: 7:36
